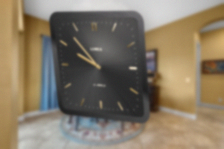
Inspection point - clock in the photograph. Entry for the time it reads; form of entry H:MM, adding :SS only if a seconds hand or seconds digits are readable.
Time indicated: 9:53
